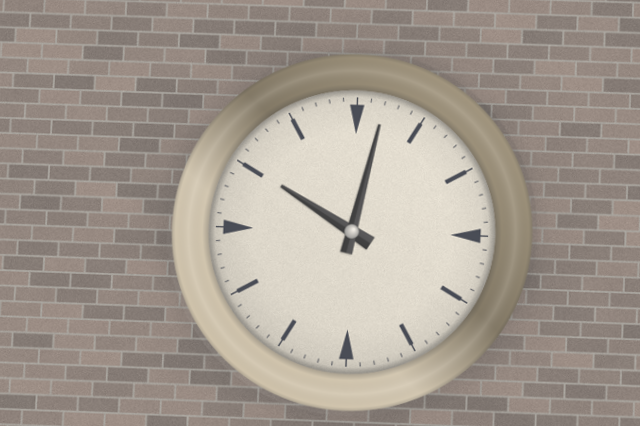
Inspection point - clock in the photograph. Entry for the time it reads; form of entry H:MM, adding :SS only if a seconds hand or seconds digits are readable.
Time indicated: 10:02
